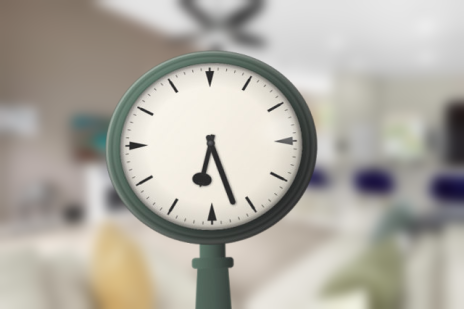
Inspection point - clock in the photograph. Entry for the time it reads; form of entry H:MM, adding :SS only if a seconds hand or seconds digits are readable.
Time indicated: 6:27
